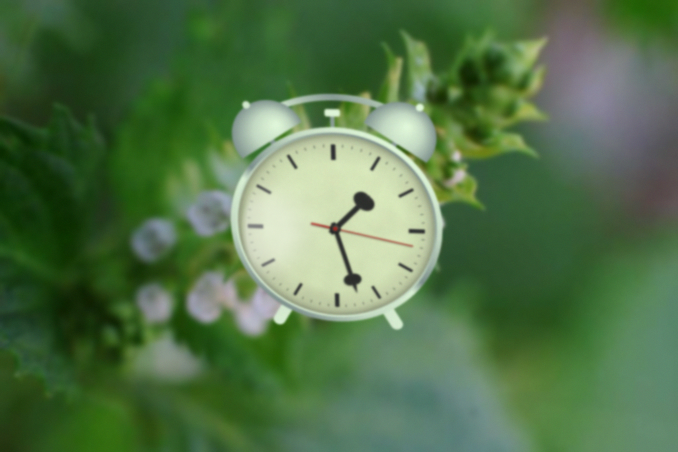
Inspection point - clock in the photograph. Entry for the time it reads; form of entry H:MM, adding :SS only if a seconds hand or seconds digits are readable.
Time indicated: 1:27:17
